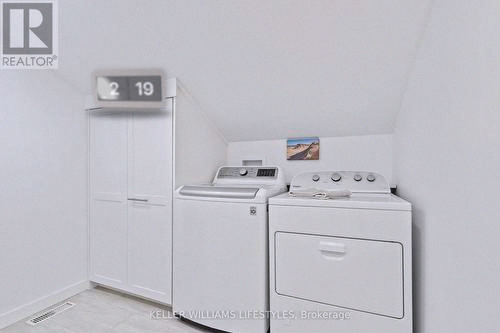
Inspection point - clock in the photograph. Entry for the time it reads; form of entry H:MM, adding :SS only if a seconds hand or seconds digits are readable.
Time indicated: 2:19
